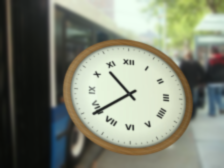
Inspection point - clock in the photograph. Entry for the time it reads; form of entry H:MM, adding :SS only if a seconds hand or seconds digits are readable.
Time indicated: 10:39
